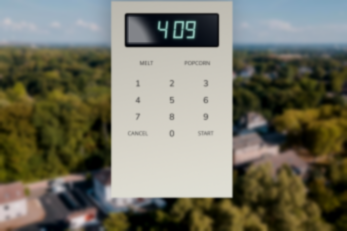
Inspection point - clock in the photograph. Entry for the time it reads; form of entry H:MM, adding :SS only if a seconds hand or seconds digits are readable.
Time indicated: 4:09
